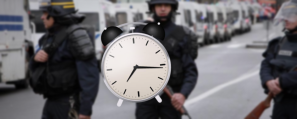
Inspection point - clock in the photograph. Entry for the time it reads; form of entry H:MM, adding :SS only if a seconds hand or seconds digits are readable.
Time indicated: 7:16
